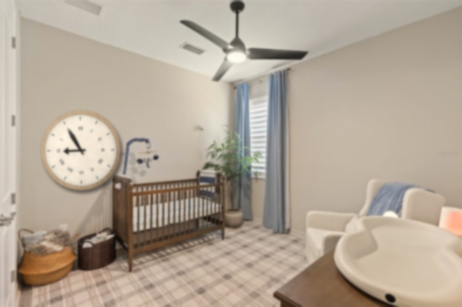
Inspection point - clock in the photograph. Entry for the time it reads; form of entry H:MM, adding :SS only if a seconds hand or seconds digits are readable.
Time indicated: 8:55
